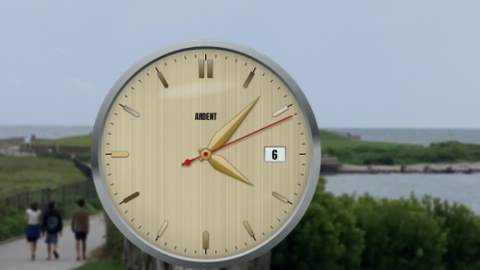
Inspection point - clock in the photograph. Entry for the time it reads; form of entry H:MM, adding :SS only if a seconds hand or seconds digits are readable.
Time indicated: 4:07:11
